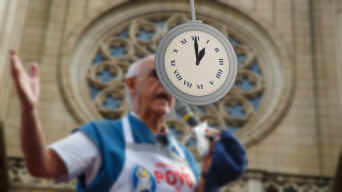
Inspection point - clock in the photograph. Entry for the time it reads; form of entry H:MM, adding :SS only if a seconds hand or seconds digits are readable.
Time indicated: 1:00
